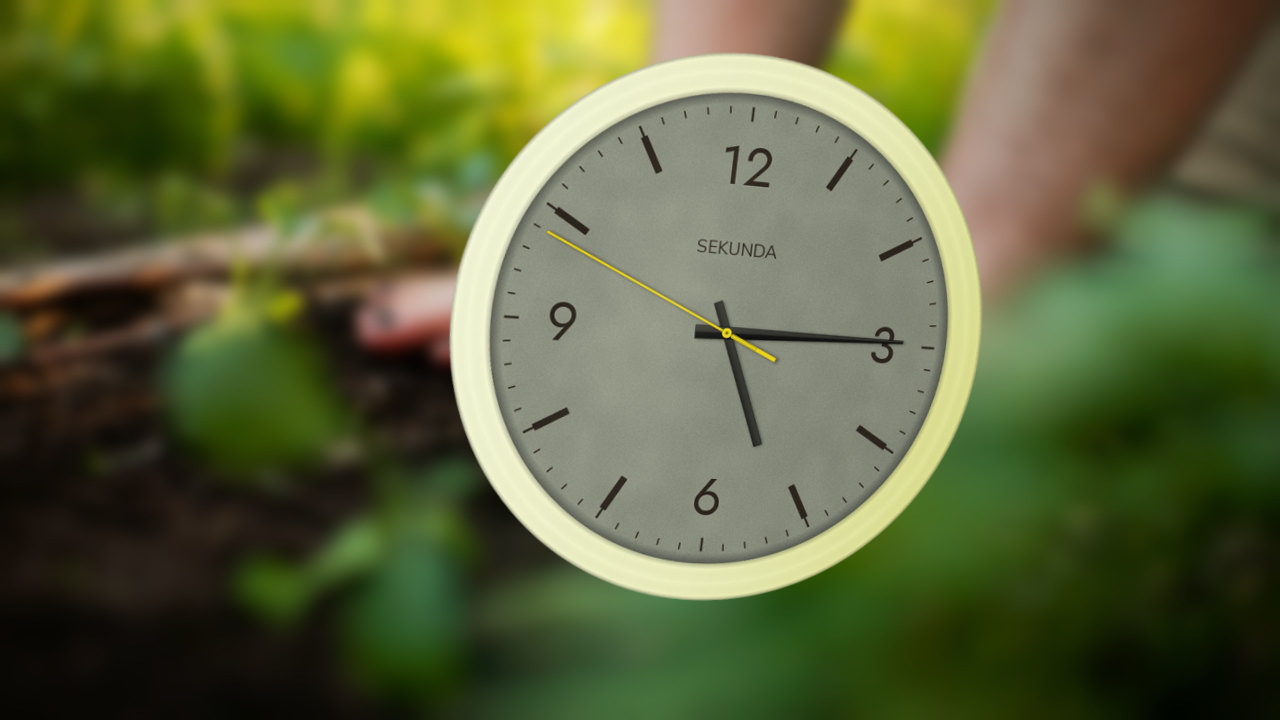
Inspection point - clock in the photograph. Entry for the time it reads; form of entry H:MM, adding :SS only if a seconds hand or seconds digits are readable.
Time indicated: 5:14:49
